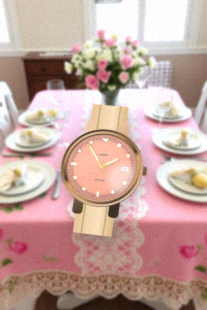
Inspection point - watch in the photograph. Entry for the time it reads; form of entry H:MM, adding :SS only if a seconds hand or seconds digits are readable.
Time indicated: 1:54
